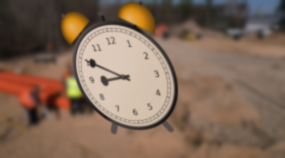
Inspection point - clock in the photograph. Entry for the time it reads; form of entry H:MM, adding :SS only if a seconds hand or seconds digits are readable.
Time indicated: 8:50
